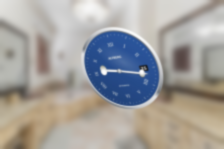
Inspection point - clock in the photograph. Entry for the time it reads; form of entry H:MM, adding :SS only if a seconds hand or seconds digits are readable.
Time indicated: 9:17
